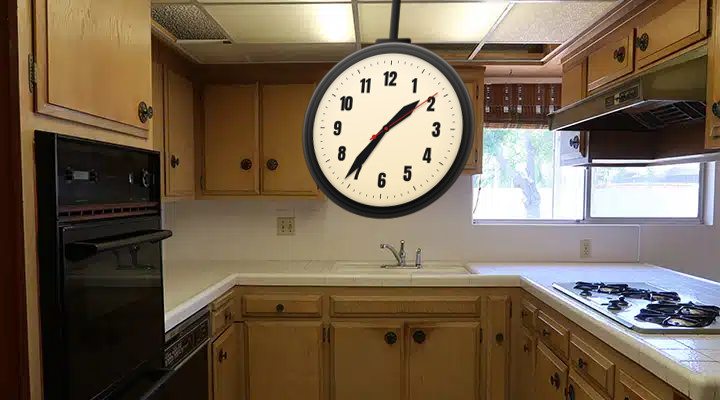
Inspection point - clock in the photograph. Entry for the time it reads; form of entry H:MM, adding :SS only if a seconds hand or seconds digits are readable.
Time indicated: 1:36:09
